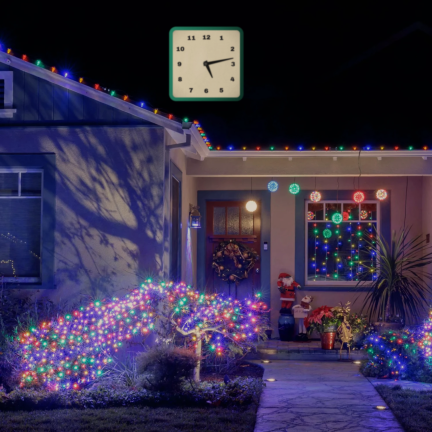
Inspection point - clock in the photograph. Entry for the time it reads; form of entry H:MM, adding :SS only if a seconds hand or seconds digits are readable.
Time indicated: 5:13
